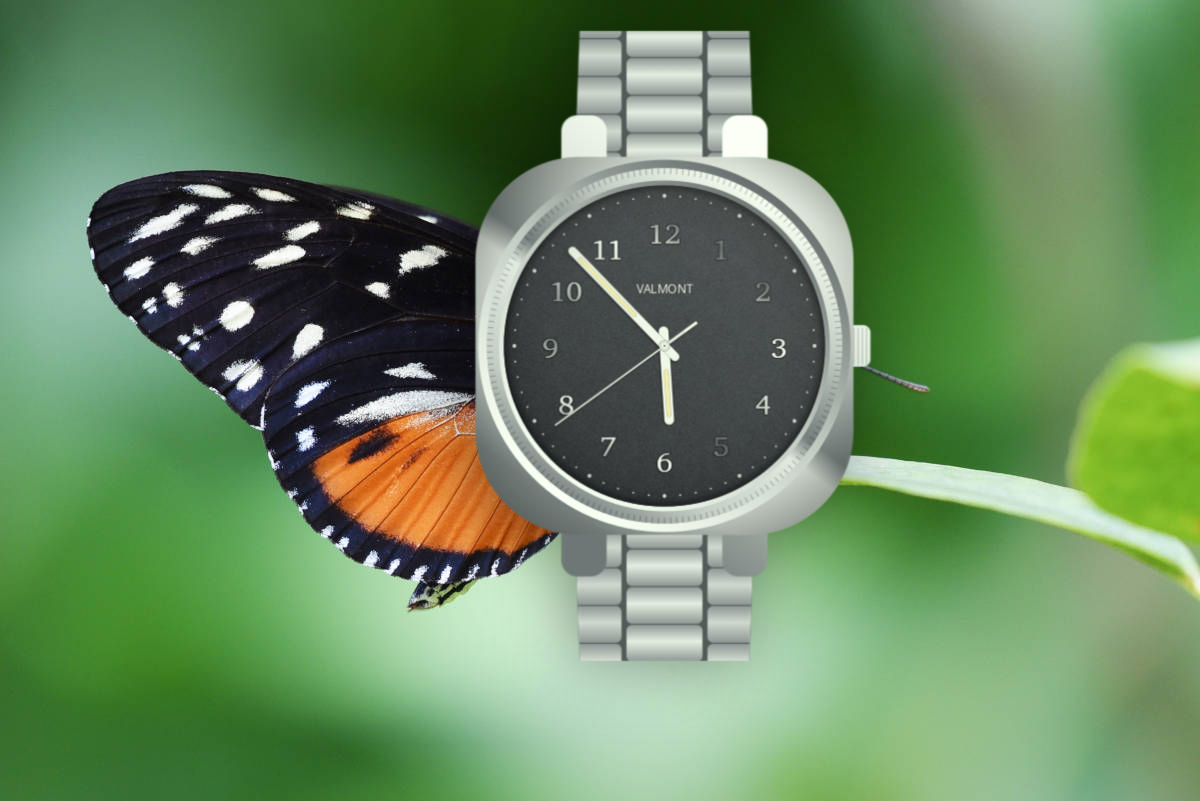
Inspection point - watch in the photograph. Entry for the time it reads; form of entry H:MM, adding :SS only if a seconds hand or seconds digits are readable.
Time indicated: 5:52:39
